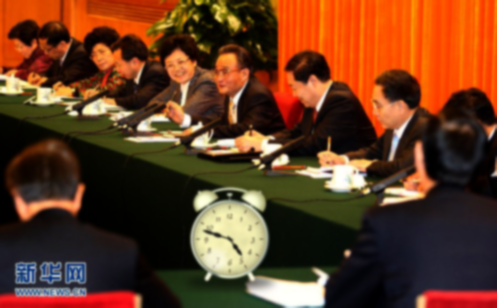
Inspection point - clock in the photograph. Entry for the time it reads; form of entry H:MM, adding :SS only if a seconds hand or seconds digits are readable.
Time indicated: 4:48
